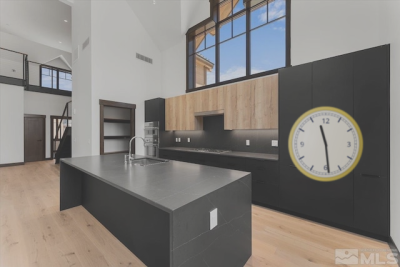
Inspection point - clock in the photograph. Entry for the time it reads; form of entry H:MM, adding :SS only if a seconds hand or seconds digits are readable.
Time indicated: 11:29
